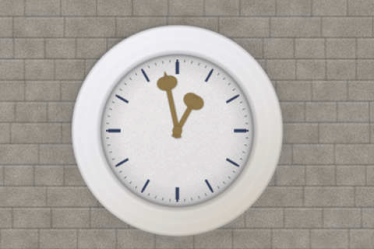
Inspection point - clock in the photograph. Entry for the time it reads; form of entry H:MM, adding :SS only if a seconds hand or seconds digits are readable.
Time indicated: 12:58
